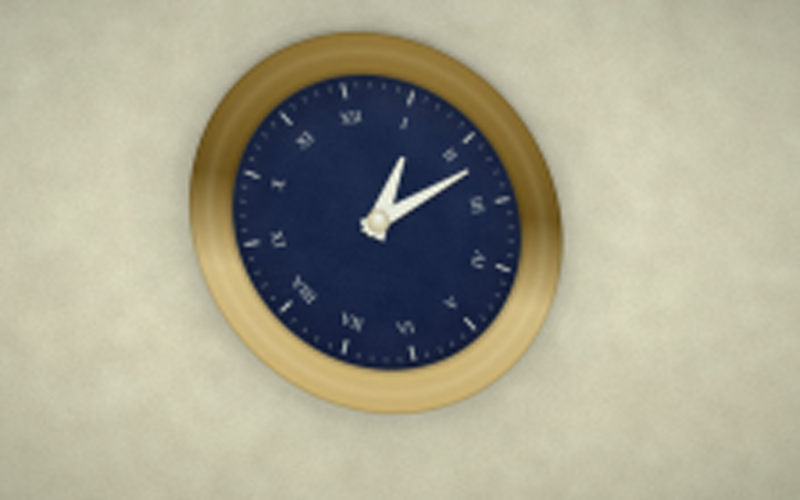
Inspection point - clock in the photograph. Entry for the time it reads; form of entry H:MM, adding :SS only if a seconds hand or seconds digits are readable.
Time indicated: 1:12
